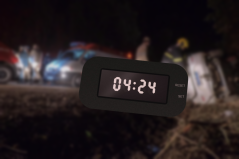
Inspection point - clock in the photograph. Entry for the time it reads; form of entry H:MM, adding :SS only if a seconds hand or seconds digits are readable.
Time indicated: 4:24
